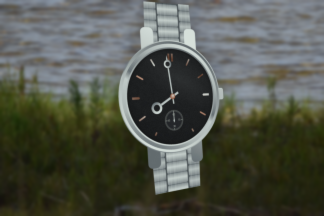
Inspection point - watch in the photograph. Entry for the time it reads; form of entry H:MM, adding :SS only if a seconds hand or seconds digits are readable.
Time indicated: 7:59
